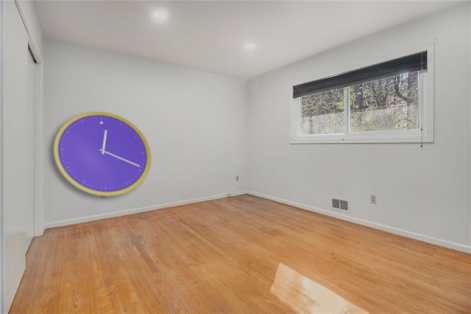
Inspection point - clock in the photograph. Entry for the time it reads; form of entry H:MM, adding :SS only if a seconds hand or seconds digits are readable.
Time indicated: 12:19
